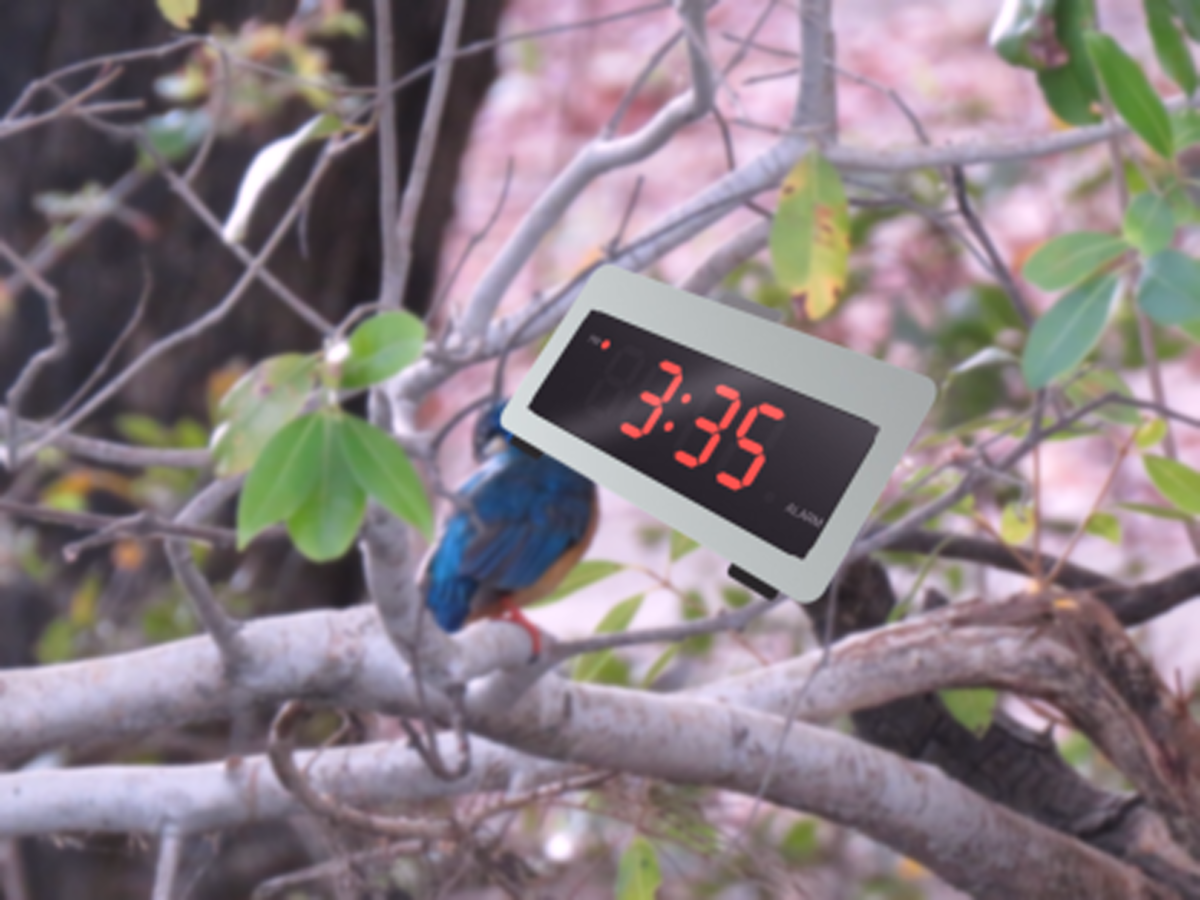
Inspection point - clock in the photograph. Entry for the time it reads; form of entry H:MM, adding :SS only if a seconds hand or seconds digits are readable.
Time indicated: 3:35
